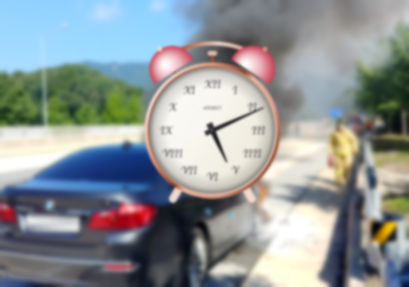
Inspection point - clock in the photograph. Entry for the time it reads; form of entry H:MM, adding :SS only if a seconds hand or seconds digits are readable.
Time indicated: 5:11
